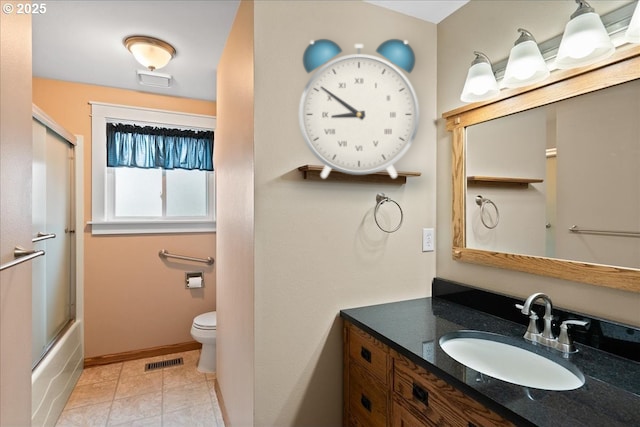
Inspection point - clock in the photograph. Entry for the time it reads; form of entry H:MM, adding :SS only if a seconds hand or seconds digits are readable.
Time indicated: 8:51
